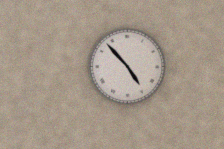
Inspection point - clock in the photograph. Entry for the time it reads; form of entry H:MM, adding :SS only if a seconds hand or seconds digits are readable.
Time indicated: 4:53
